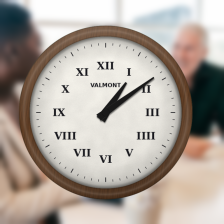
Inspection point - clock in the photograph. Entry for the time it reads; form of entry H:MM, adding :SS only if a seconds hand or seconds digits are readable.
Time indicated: 1:09
